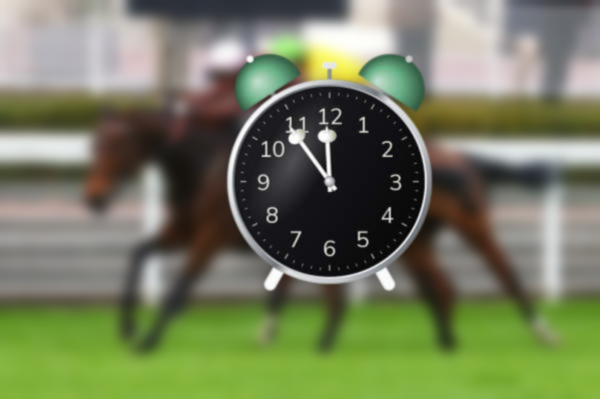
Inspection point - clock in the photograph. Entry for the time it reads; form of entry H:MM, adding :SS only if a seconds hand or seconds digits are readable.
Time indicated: 11:54
